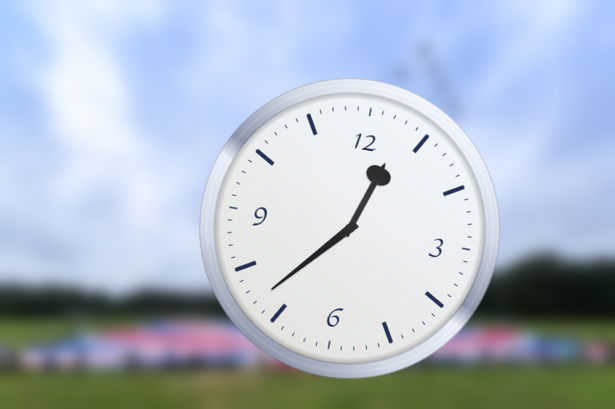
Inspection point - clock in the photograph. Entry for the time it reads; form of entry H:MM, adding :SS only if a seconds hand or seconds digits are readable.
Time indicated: 12:37
